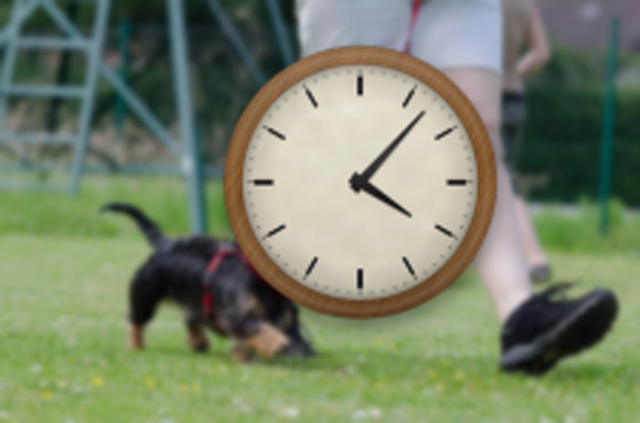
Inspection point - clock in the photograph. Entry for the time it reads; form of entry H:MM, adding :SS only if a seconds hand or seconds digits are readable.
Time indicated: 4:07
